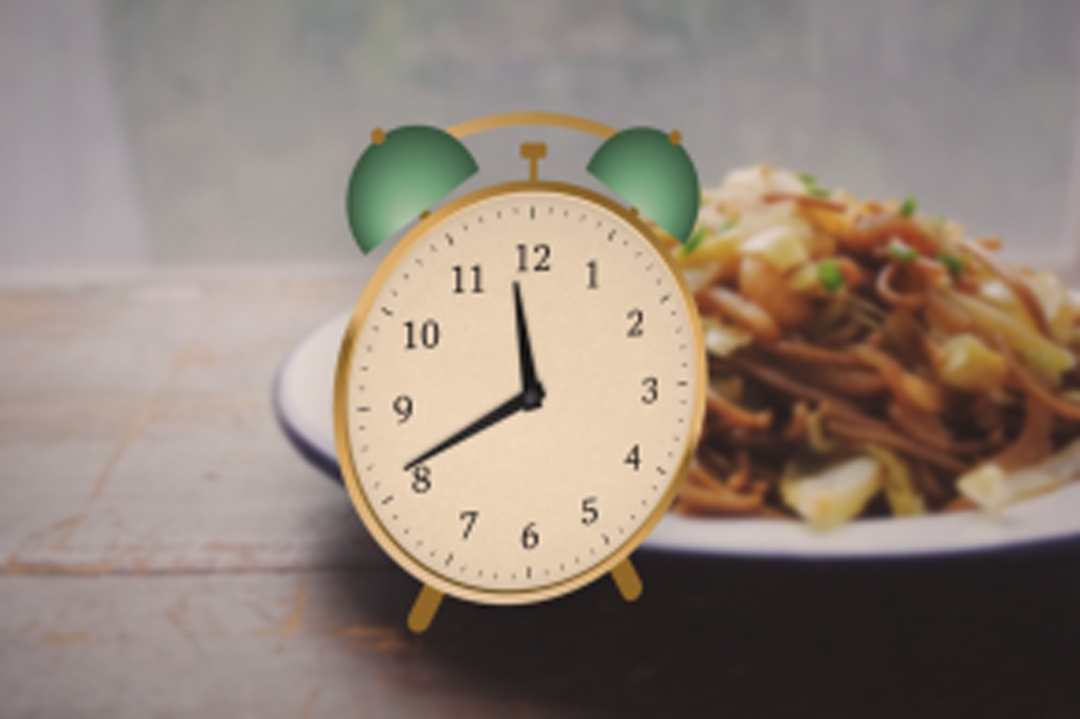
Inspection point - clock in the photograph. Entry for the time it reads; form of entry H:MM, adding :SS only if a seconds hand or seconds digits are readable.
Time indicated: 11:41
